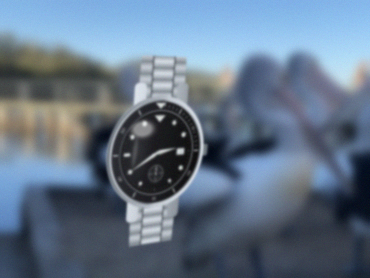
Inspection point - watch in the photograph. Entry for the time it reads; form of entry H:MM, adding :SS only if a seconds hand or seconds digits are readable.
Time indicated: 2:40
